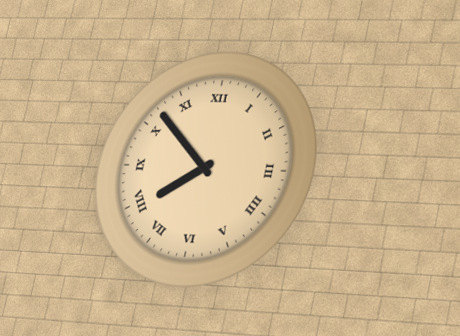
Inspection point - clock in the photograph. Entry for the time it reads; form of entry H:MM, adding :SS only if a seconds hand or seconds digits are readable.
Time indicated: 7:52
